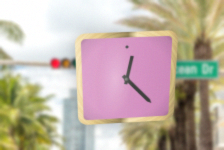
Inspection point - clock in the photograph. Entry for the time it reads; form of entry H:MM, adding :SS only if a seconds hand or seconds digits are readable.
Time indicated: 12:23
